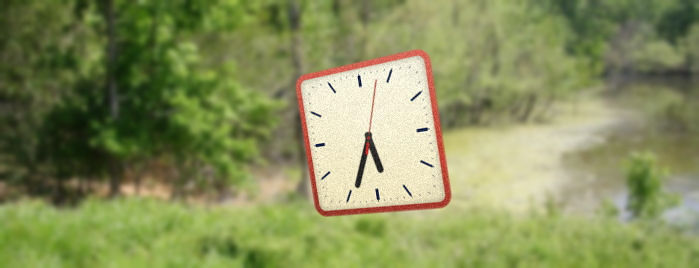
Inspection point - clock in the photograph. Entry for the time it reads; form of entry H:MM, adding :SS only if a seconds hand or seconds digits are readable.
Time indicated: 5:34:03
